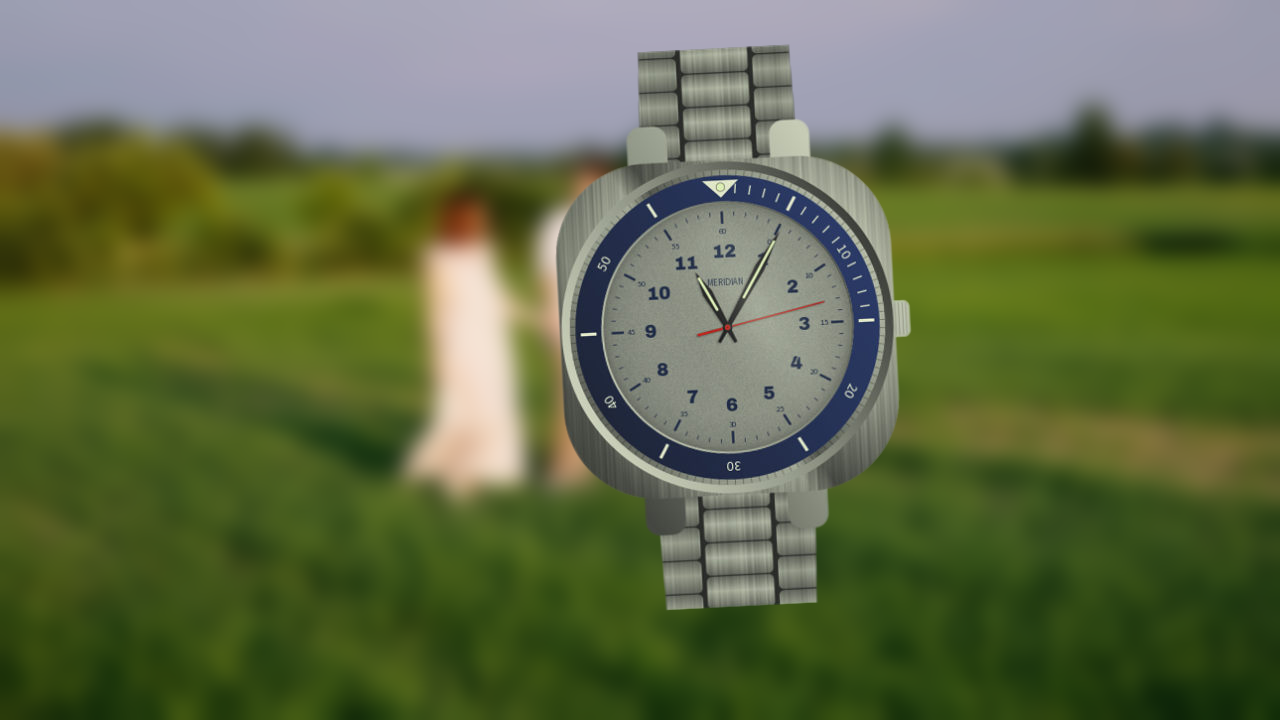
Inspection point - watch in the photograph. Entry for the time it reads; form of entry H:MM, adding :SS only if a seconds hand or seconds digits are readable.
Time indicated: 11:05:13
